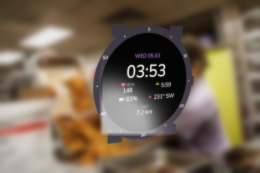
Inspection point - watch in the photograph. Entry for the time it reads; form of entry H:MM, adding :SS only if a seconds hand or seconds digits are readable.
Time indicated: 3:53
